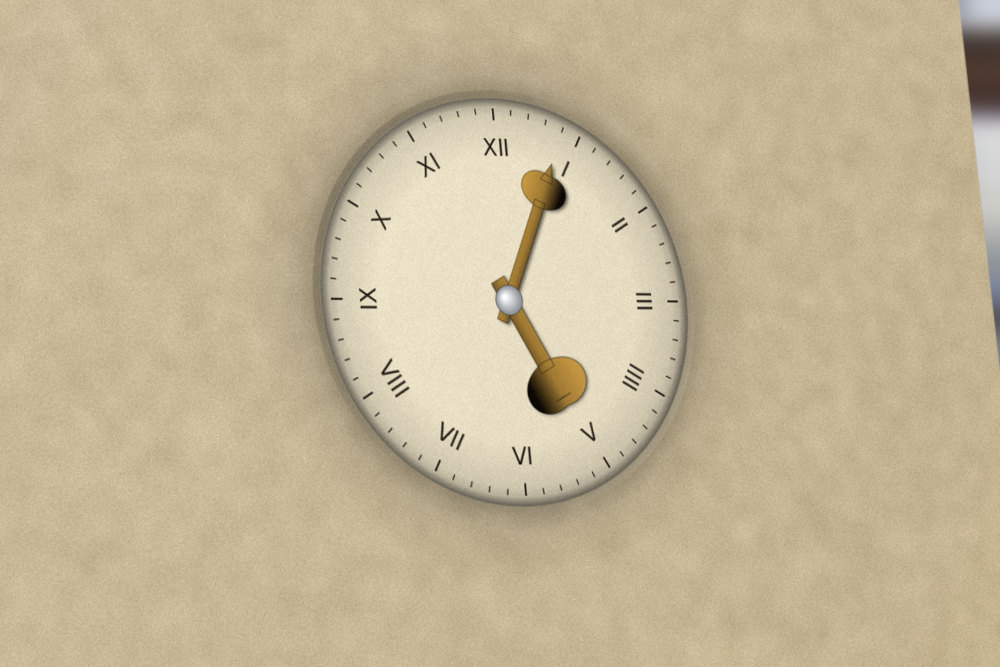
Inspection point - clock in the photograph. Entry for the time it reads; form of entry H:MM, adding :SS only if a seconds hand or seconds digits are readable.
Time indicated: 5:04
